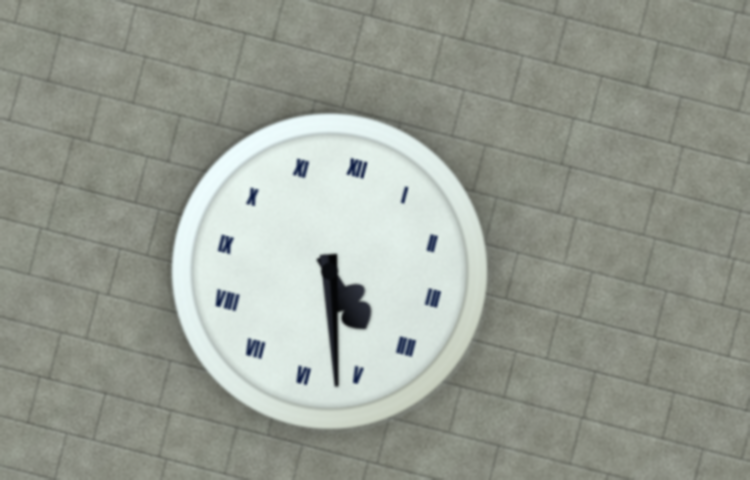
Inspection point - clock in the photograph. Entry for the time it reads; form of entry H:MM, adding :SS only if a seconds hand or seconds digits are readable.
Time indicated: 4:27
